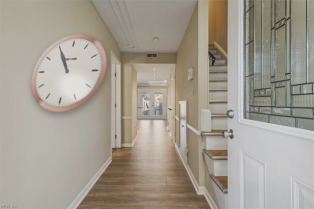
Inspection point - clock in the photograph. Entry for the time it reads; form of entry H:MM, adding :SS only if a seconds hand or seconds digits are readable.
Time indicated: 10:55
